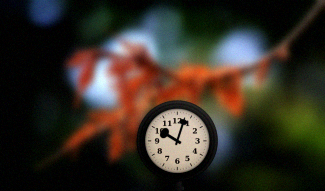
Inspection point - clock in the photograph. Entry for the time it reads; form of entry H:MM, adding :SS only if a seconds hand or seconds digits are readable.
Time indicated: 10:03
